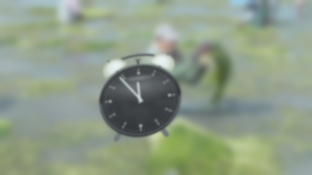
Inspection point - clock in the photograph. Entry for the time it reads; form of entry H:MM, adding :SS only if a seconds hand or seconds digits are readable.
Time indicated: 11:54
